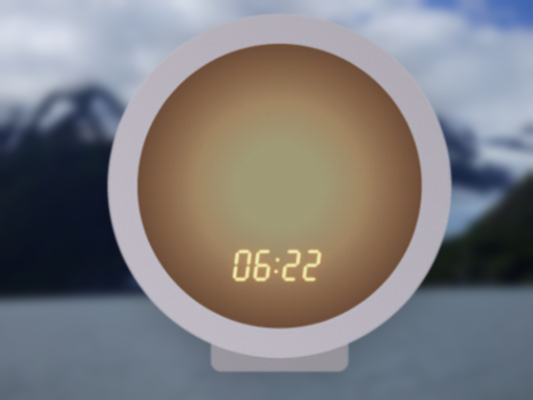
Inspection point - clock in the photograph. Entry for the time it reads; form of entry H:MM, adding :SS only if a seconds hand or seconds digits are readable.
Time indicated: 6:22
